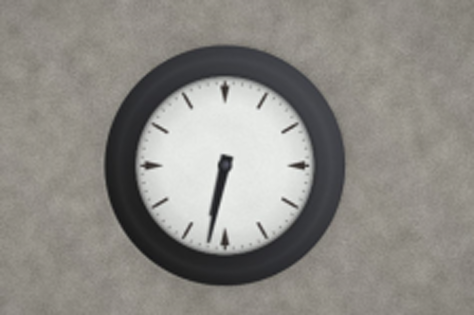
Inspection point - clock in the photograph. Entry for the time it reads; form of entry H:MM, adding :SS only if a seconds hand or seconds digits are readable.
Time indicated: 6:32
